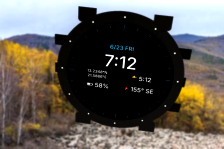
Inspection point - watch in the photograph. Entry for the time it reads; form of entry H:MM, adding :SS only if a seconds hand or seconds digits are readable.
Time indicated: 7:12
